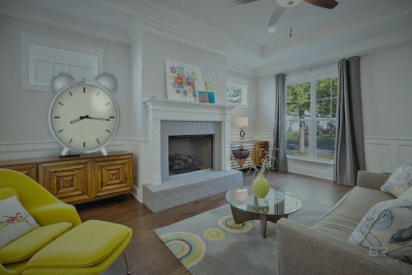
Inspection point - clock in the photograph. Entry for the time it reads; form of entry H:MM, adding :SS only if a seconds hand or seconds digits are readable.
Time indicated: 8:16
